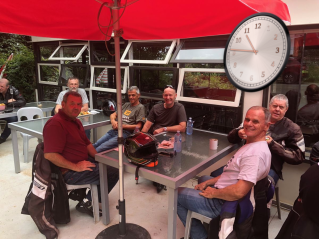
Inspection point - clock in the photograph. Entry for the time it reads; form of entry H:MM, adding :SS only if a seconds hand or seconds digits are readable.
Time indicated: 10:46
